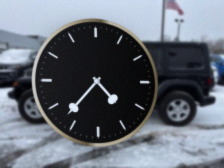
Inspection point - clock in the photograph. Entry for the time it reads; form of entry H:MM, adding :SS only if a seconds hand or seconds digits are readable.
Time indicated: 4:37
